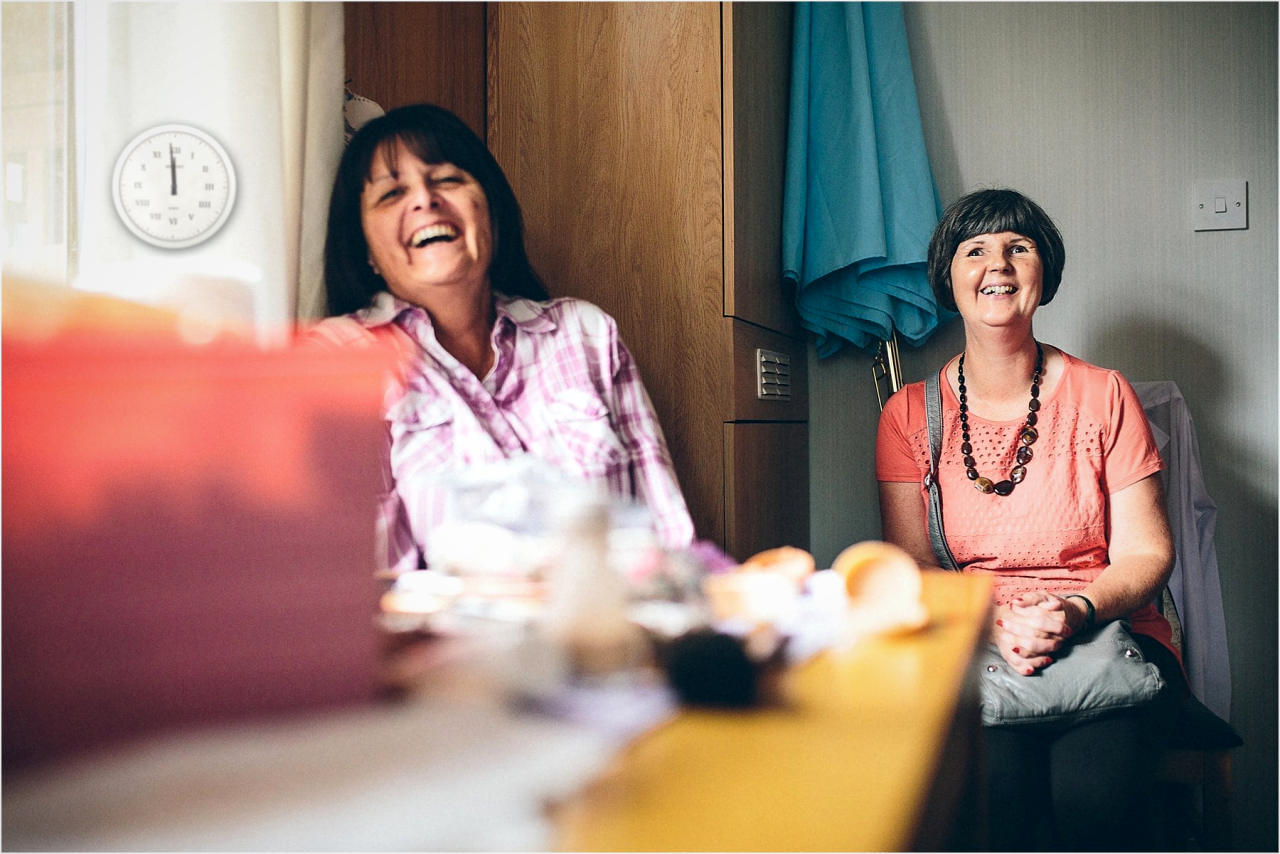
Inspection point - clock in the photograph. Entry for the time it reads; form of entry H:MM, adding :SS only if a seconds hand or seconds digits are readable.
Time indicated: 11:59
